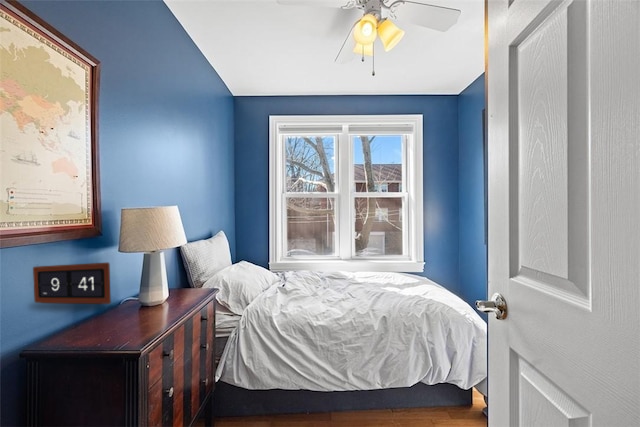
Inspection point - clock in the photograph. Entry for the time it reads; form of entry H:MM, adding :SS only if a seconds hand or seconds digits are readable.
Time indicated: 9:41
